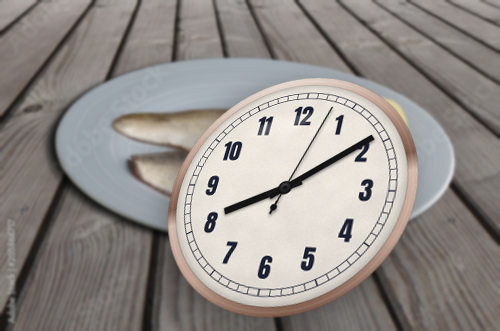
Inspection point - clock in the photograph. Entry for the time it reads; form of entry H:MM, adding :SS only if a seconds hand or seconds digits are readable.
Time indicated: 8:09:03
